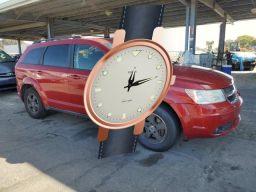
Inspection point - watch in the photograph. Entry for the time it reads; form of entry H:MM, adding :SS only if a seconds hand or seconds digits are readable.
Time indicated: 12:13
